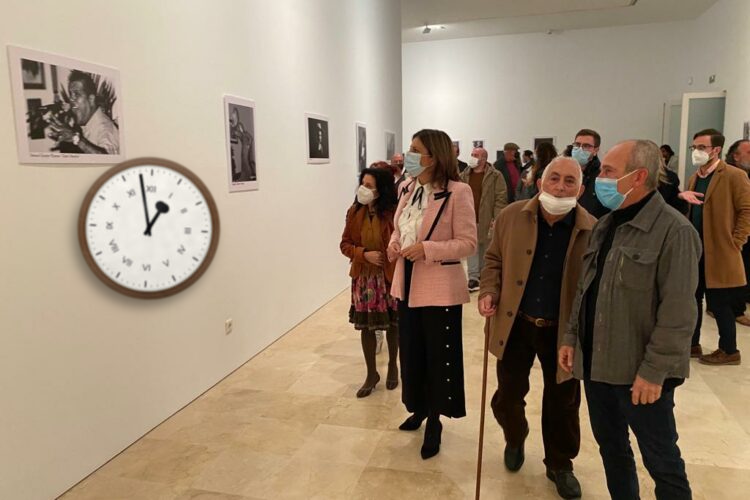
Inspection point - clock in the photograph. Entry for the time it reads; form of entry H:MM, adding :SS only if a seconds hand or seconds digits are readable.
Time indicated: 12:58
